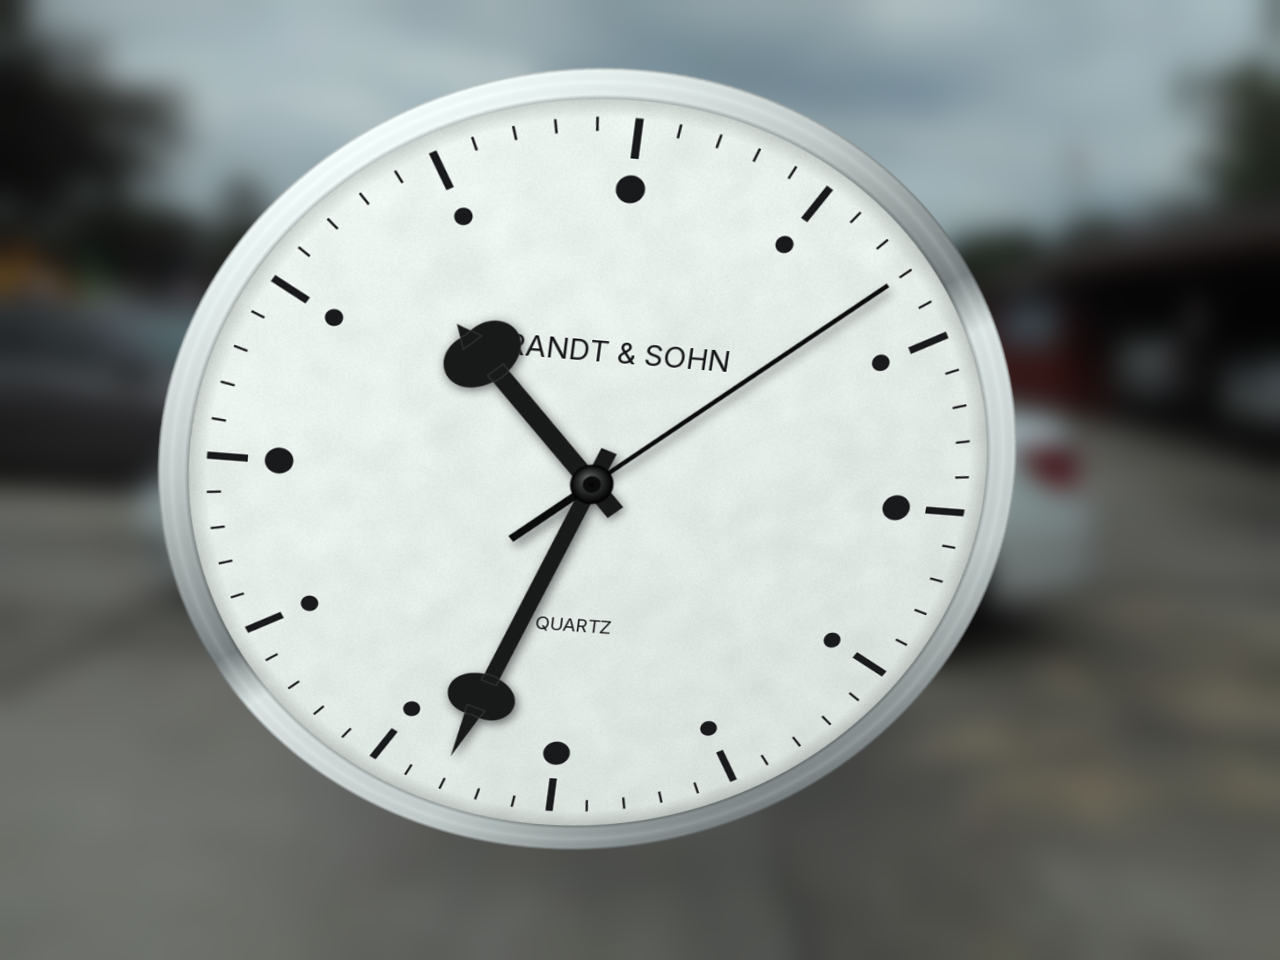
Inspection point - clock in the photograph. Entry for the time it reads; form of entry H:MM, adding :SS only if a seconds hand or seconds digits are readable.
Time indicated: 10:33:08
